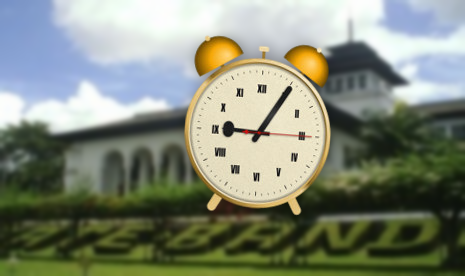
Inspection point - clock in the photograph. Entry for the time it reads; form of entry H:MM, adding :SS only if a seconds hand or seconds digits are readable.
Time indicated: 9:05:15
